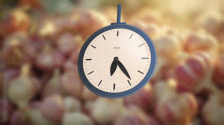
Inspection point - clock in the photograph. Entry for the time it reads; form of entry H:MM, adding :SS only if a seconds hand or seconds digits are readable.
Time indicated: 6:24
